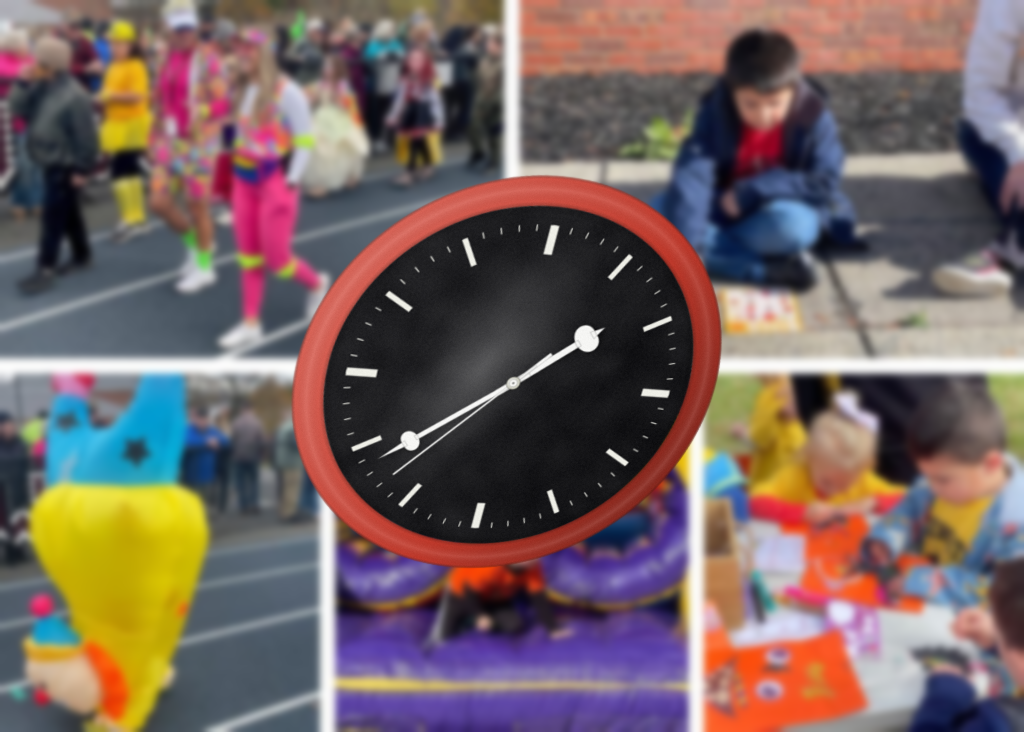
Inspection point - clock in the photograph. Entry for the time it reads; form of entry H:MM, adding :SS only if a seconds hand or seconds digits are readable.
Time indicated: 1:38:37
